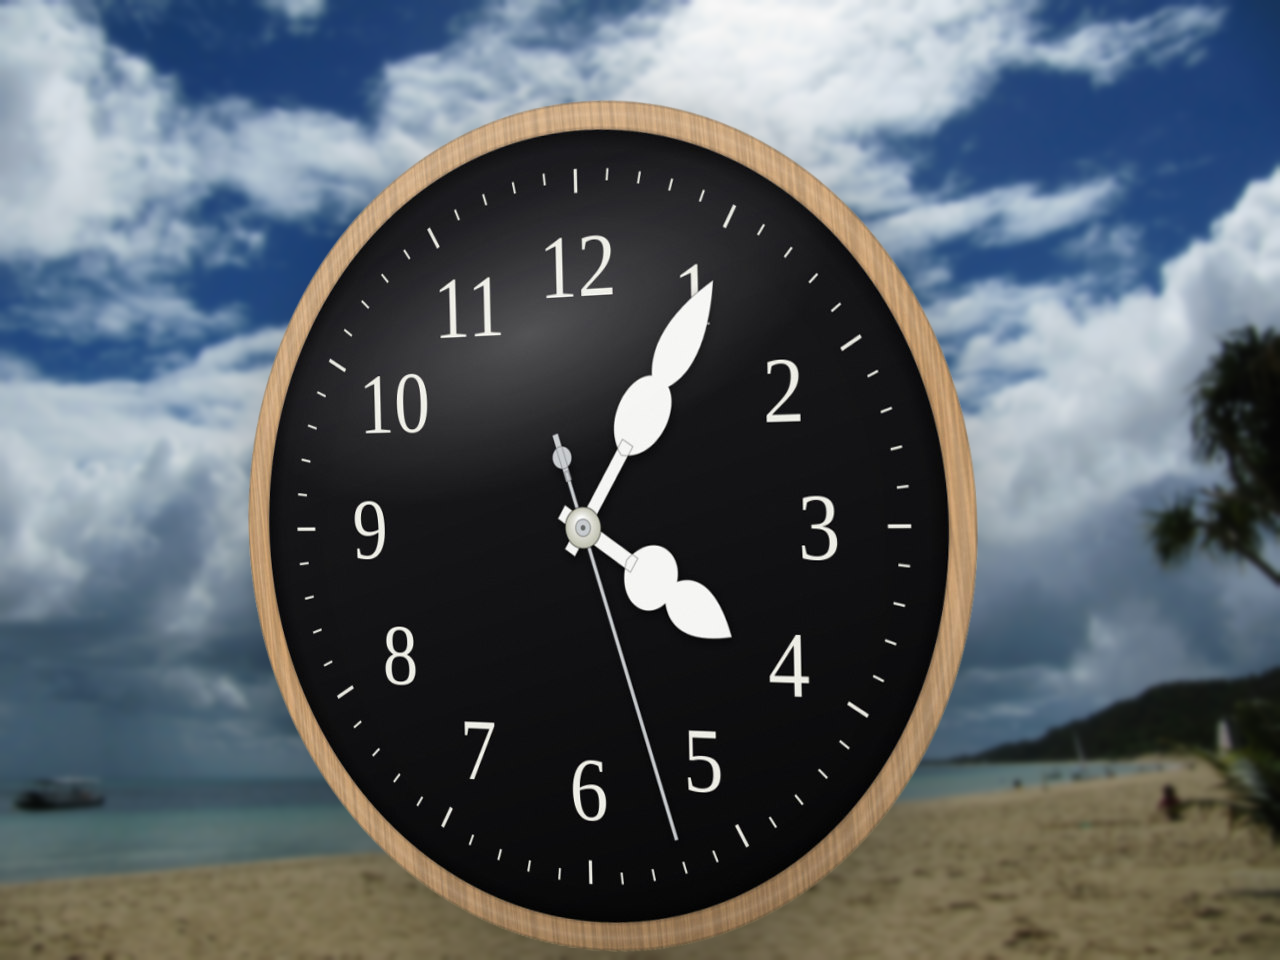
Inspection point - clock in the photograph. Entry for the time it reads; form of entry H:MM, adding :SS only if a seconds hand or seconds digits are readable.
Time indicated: 4:05:27
